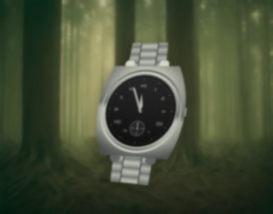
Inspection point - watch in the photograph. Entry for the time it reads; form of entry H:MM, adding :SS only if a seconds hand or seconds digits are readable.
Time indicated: 11:56
